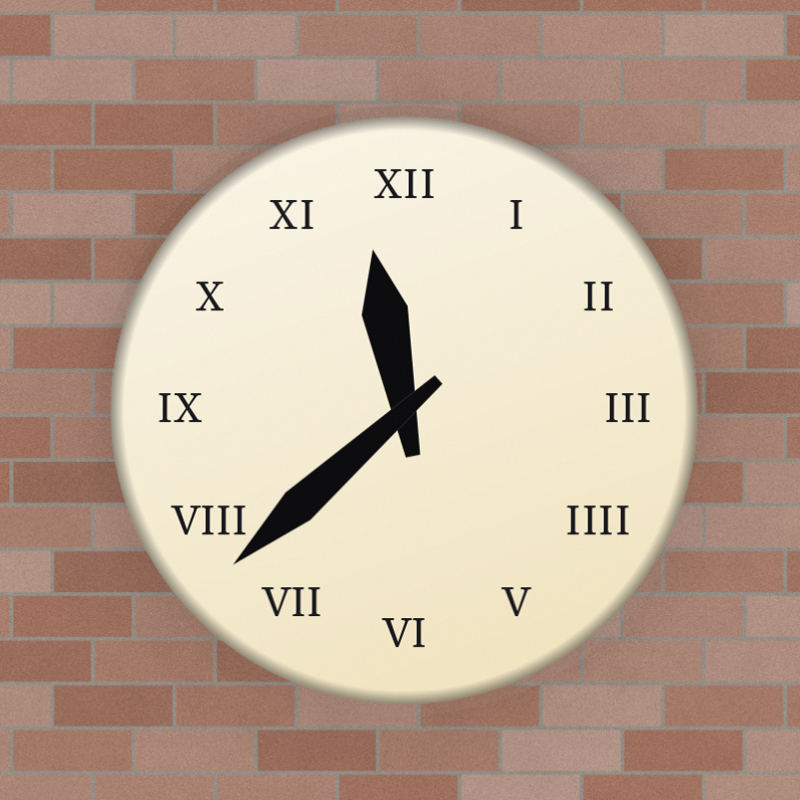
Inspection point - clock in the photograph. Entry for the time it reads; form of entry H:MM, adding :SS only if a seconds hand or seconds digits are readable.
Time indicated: 11:38
